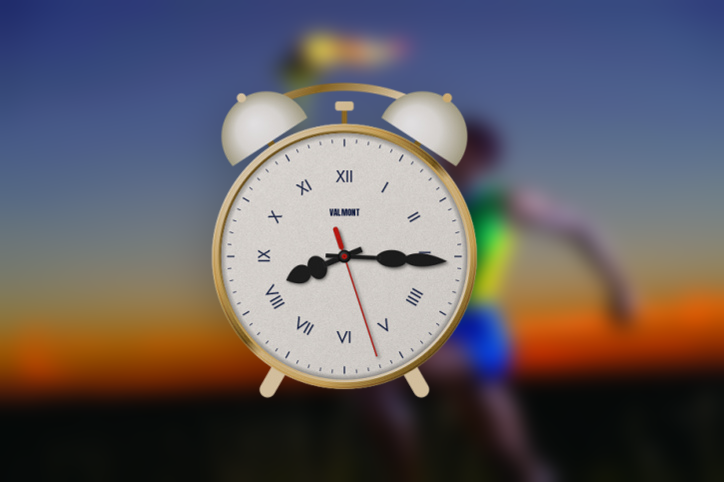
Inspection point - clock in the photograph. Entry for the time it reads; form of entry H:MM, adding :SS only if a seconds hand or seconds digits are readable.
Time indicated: 8:15:27
